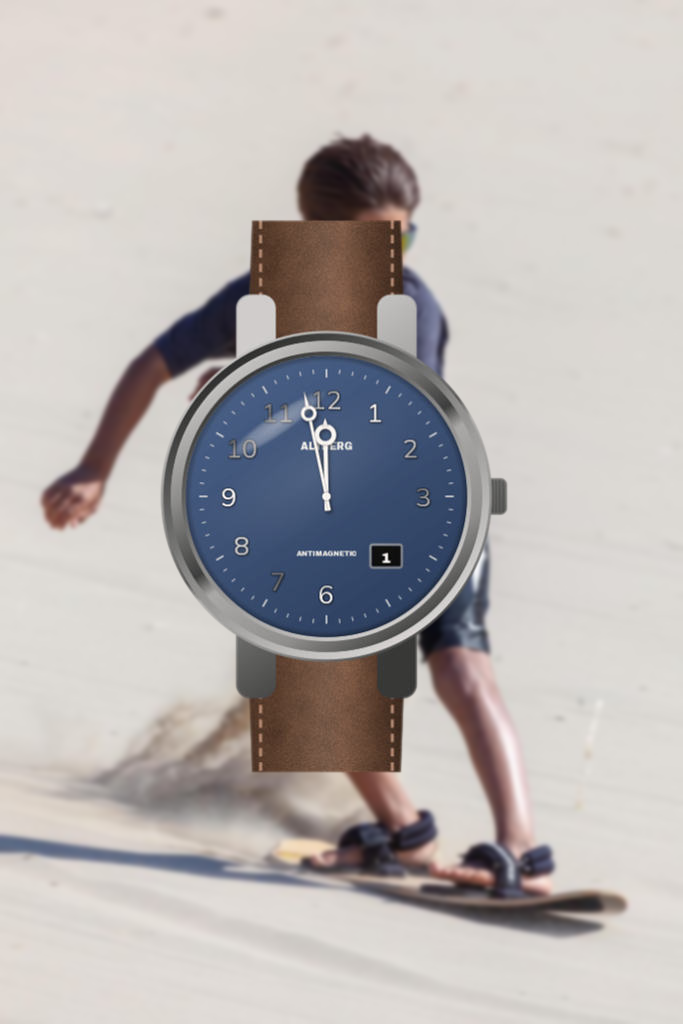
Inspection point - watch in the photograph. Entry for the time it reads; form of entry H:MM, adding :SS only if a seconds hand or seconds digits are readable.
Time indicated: 11:58
